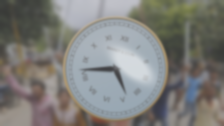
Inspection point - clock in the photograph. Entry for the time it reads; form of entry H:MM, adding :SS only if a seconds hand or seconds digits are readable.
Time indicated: 4:42
